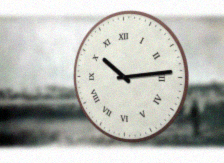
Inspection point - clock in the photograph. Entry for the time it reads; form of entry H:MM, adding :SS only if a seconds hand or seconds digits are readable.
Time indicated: 10:14
